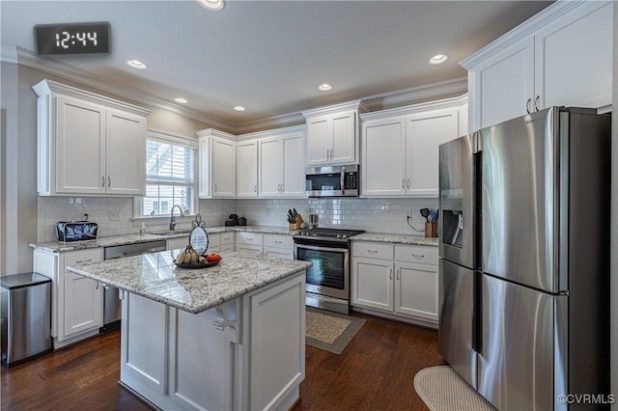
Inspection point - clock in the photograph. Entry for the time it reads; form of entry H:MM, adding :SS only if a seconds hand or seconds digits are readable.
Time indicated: 12:44
